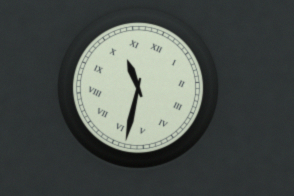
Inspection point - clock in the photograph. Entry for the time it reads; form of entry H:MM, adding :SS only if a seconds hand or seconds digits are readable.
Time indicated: 10:28
